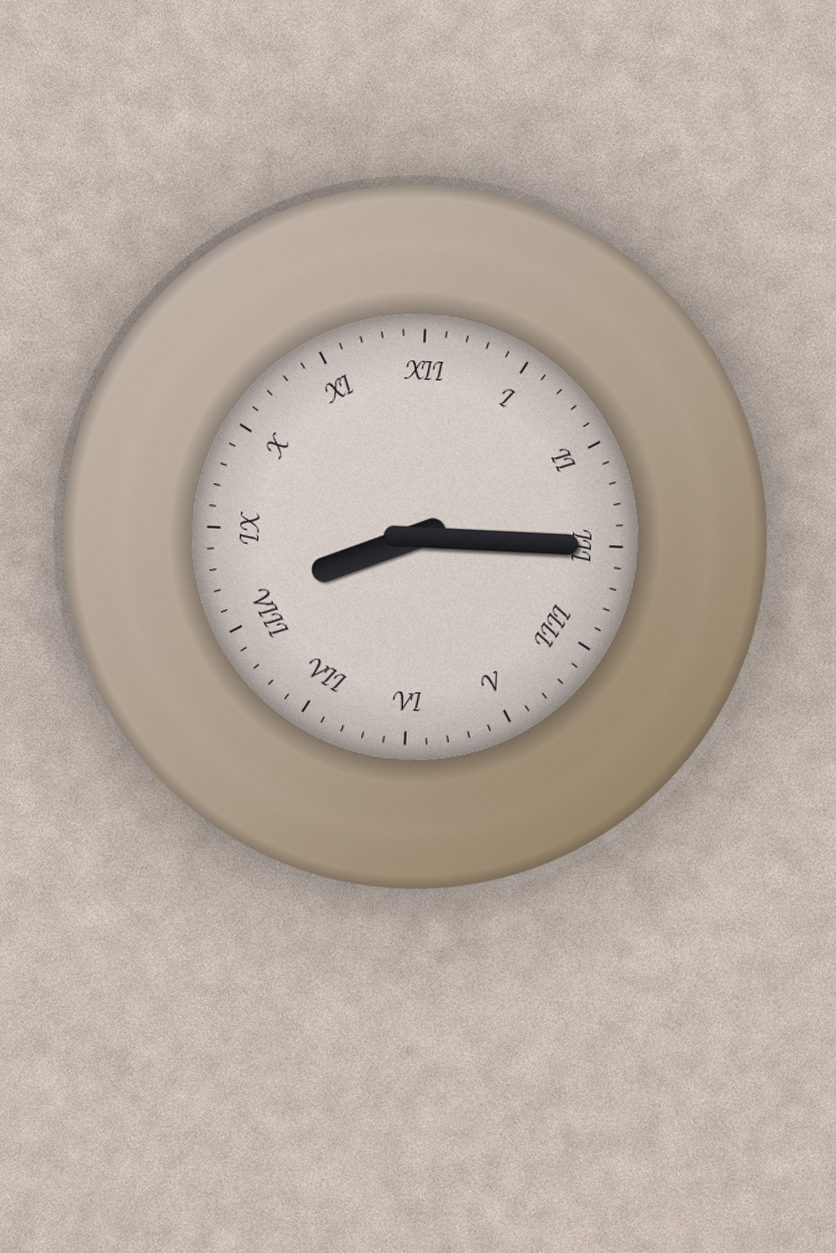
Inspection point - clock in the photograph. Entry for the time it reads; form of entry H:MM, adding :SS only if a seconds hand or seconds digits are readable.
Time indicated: 8:15
